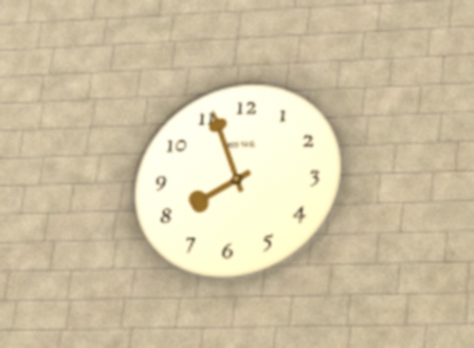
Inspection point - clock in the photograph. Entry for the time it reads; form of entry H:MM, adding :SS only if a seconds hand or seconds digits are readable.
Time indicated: 7:56
